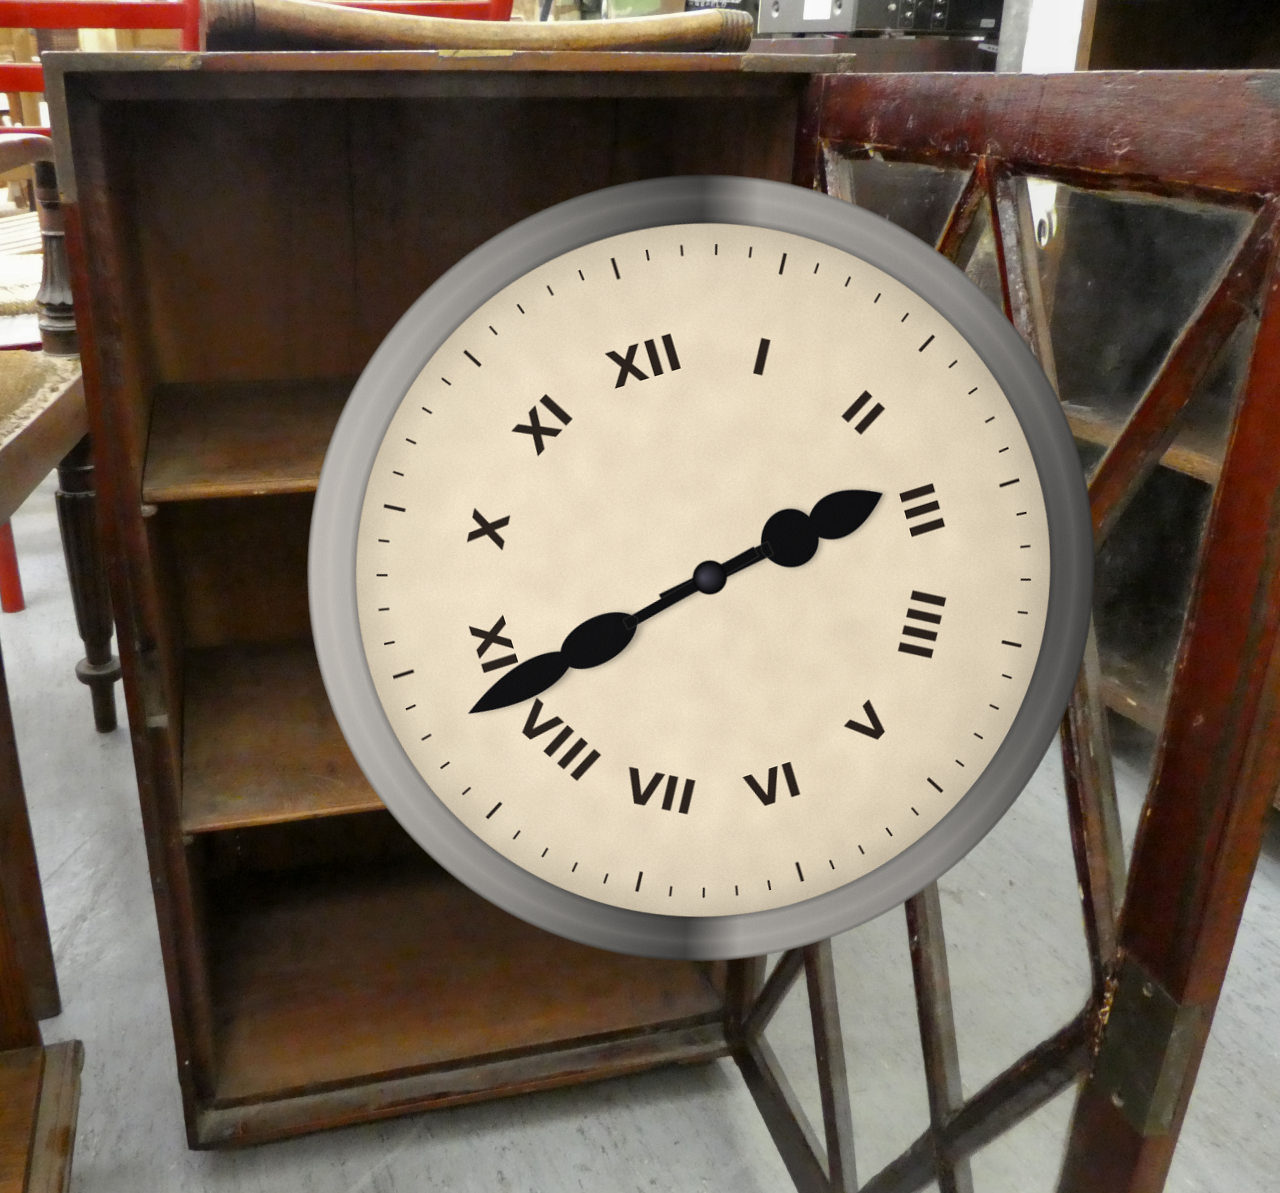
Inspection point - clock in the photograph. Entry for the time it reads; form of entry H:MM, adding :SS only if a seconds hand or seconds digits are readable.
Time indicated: 2:43
